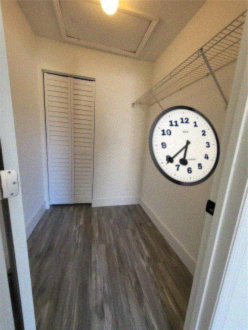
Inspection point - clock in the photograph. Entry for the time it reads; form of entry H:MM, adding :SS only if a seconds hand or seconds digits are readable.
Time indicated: 6:39
